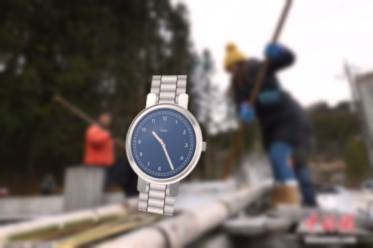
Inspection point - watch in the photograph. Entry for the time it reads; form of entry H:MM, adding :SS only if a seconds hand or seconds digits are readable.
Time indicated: 10:25
